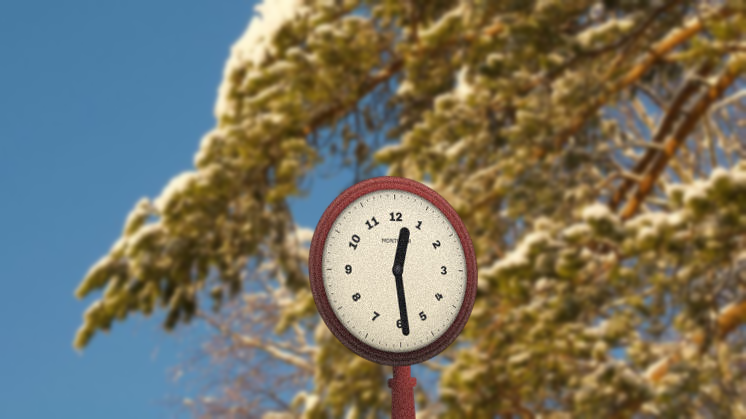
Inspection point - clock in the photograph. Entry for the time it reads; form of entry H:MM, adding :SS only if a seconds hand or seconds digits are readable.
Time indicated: 12:29
